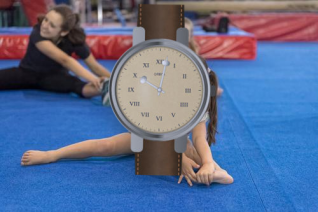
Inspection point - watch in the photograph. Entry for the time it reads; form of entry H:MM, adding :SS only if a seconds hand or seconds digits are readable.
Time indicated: 10:02
